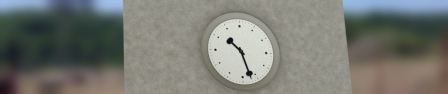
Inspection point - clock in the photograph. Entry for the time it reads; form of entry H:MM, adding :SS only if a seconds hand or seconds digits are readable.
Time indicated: 10:27
